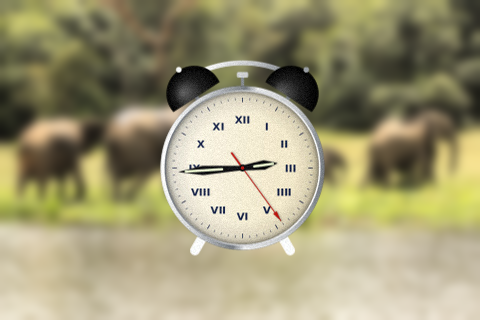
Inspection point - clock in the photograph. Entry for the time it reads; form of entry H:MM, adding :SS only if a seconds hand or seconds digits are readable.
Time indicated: 2:44:24
